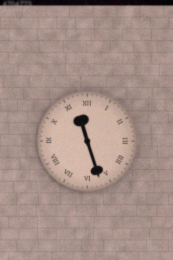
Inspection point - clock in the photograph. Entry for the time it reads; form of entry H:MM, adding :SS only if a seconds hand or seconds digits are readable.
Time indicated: 11:27
